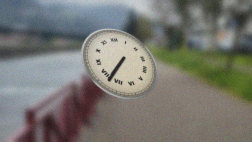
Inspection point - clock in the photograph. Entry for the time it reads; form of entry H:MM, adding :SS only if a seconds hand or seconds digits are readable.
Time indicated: 7:38
